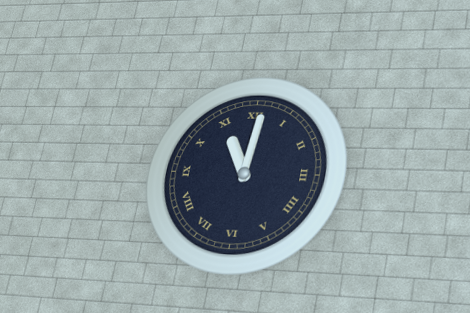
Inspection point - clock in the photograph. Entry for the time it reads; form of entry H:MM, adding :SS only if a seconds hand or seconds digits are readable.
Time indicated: 11:01
